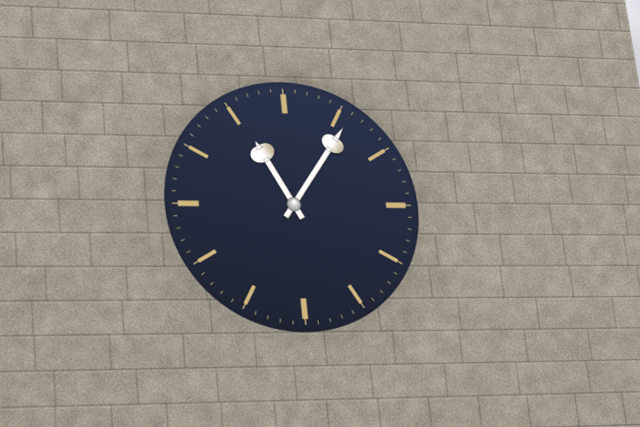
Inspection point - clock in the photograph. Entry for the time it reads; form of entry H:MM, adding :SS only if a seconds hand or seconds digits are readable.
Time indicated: 11:06
